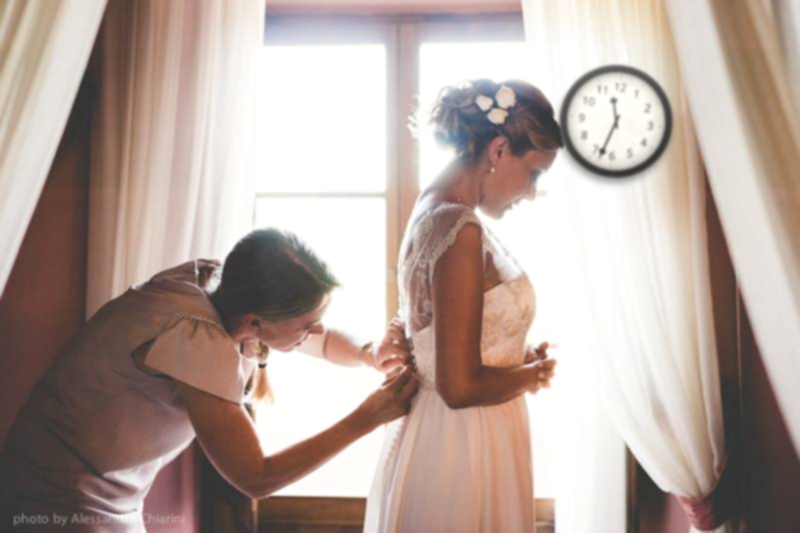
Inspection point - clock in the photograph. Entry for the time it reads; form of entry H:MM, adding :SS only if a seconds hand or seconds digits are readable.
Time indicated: 11:33
